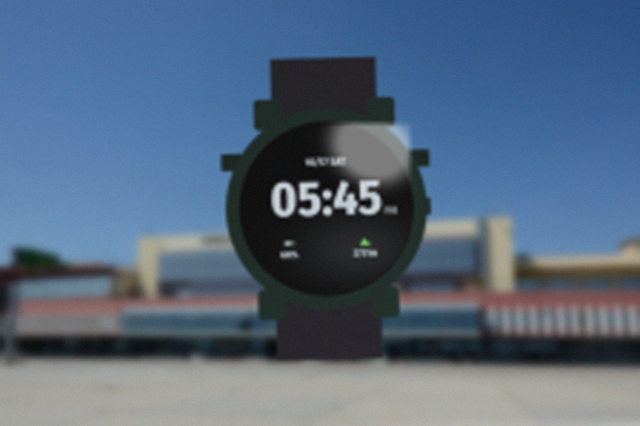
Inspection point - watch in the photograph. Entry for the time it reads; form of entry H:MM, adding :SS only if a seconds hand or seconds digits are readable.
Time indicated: 5:45
